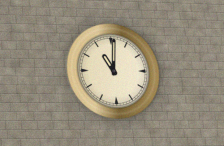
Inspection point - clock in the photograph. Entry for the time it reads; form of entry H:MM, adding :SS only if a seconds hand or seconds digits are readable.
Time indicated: 11:01
